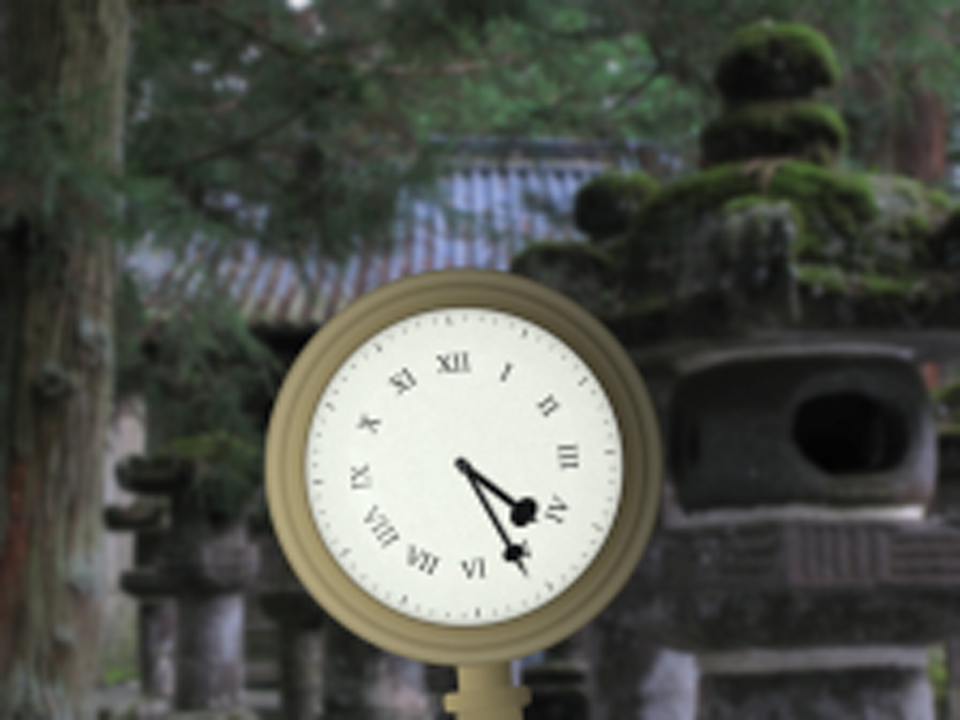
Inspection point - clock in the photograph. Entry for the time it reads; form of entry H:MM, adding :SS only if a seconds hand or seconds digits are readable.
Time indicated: 4:26
